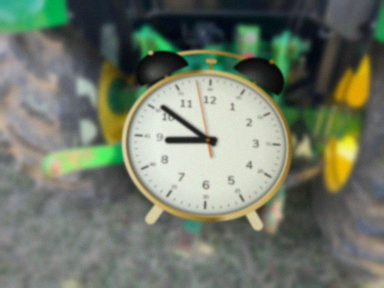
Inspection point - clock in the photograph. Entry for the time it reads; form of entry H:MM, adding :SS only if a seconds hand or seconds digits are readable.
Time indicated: 8:50:58
